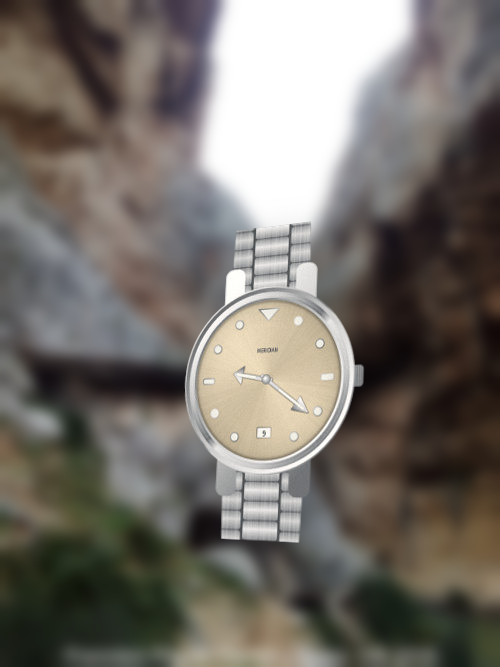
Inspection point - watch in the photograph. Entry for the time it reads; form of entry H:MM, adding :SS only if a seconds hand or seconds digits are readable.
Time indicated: 9:21
